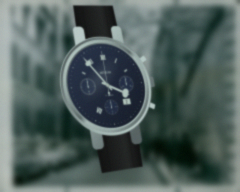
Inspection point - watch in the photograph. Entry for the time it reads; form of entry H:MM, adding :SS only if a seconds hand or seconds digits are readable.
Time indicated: 3:54
